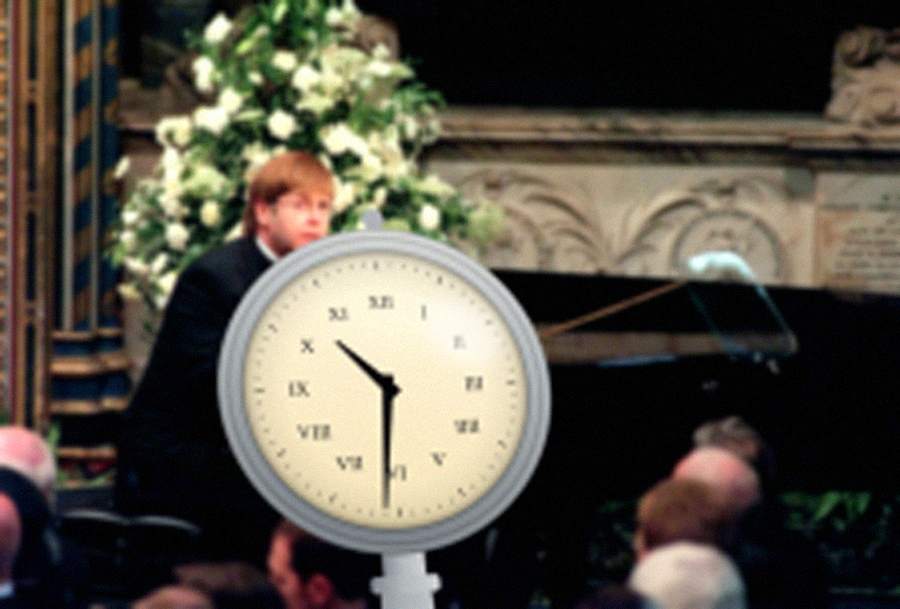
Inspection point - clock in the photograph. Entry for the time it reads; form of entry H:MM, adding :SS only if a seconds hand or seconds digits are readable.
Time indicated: 10:31
